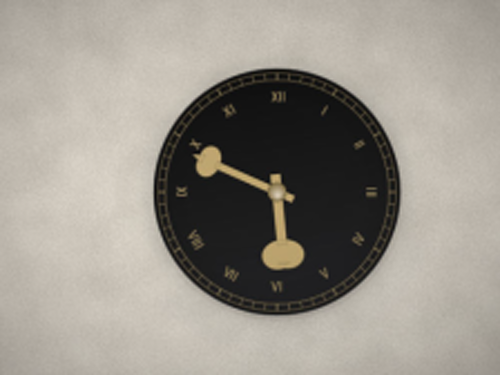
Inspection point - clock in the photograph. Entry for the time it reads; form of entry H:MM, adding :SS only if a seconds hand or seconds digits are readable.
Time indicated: 5:49
